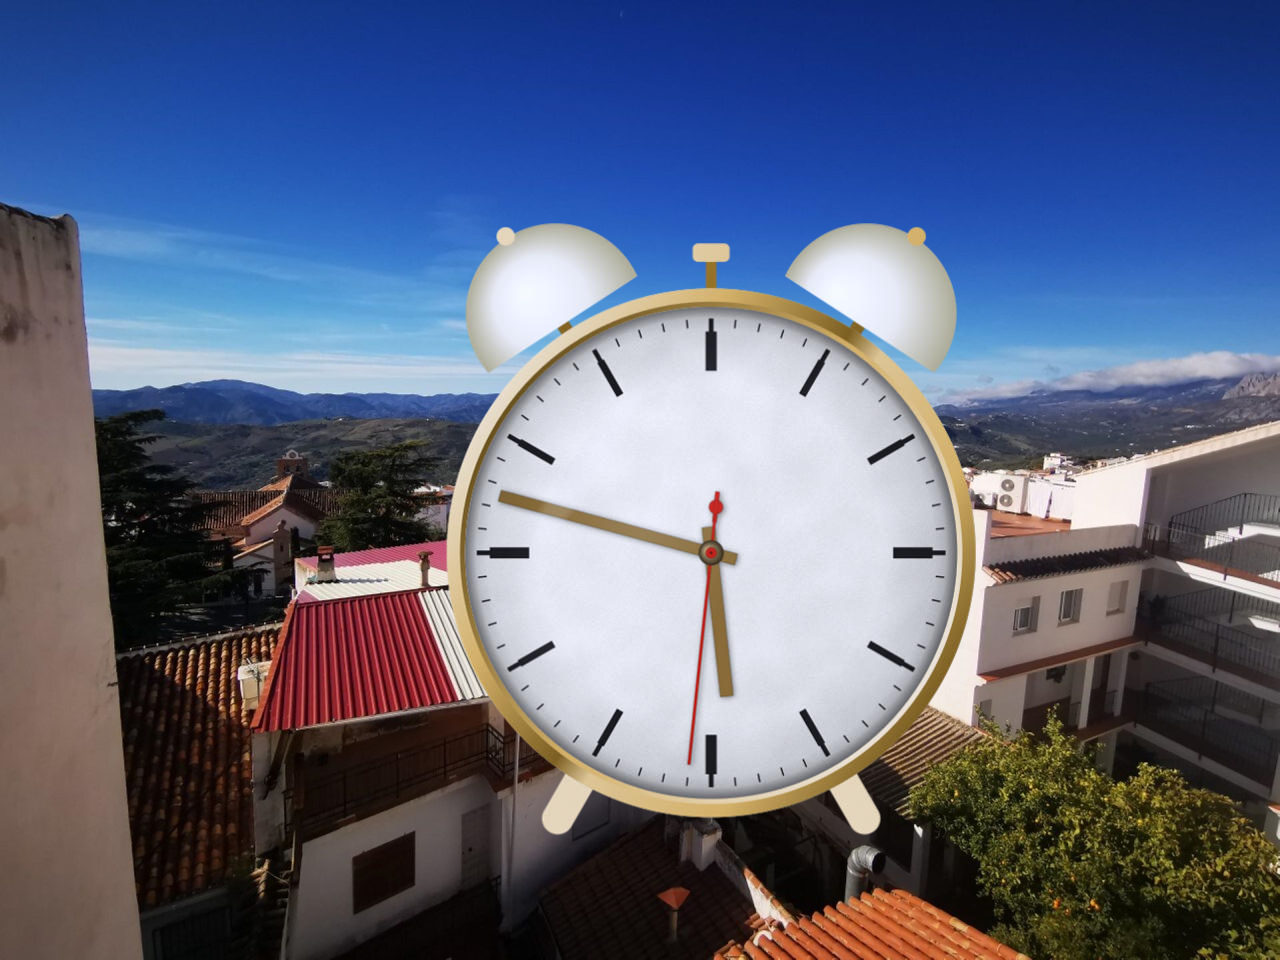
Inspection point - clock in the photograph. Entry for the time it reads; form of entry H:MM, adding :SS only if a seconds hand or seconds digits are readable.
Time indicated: 5:47:31
